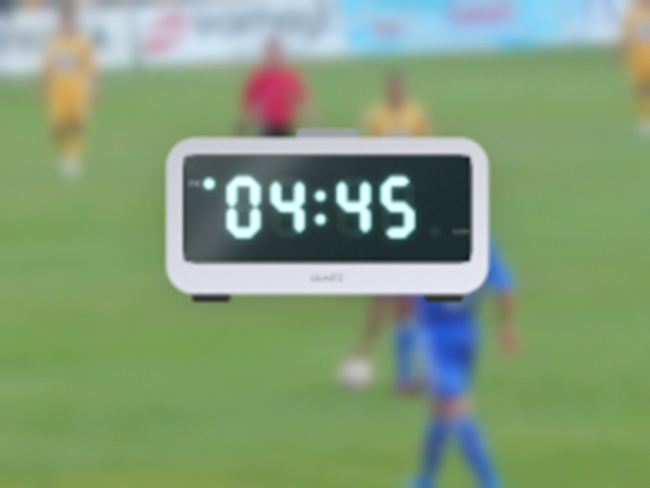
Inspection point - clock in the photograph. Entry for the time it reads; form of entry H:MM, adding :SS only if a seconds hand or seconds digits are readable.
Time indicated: 4:45
